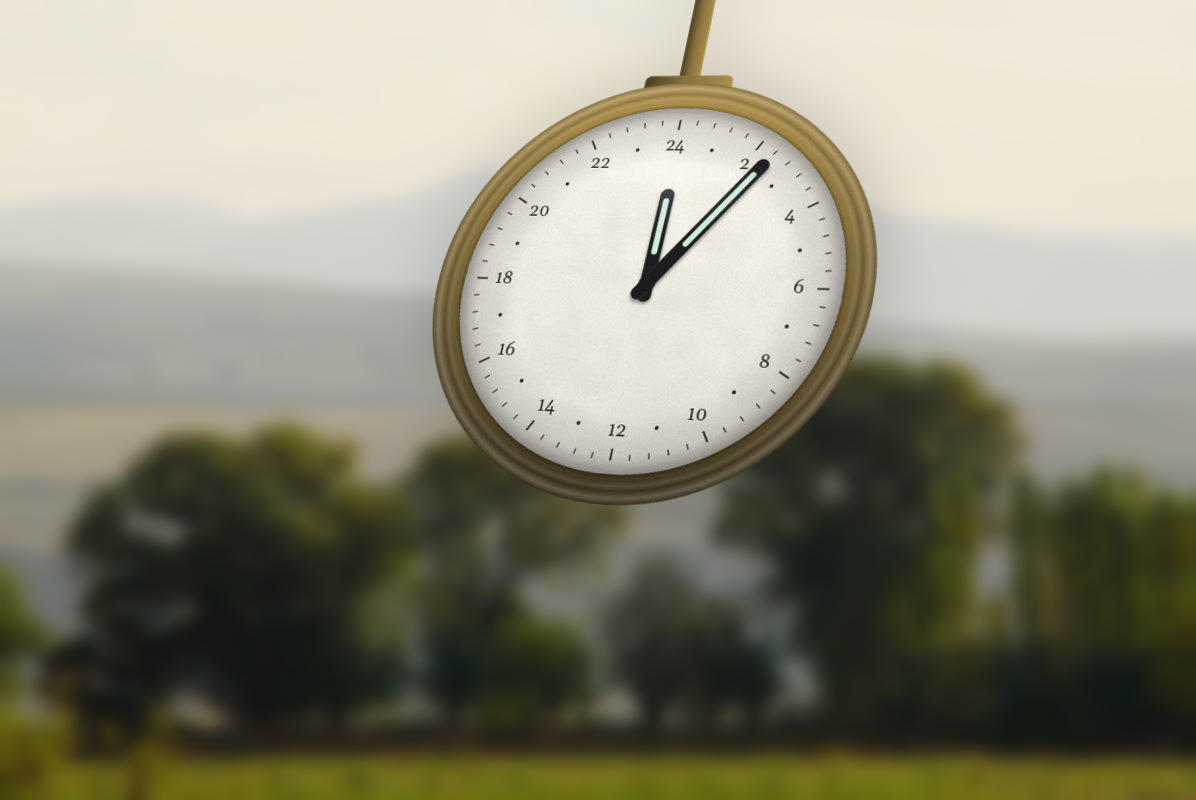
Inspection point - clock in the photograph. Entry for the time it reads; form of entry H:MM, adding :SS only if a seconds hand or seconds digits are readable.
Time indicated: 0:06
